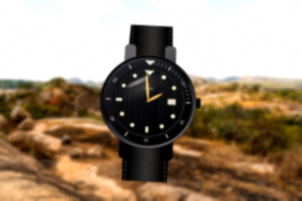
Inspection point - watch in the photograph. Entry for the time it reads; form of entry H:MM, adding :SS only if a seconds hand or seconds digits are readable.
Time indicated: 1:59
